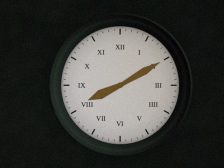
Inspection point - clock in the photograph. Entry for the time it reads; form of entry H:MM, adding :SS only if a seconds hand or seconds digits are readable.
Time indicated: 8:10
